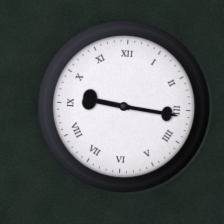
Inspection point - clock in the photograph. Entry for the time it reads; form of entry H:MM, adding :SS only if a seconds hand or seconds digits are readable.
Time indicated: 9:16
